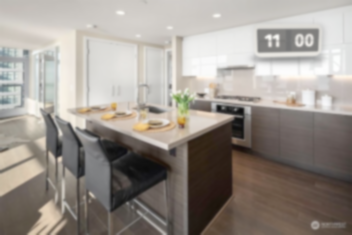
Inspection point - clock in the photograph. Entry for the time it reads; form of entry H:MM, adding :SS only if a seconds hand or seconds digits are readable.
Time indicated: 11:00
